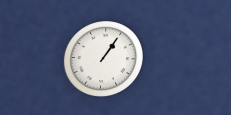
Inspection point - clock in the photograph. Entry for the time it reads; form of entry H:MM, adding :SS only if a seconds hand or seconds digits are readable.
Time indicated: 1:05
